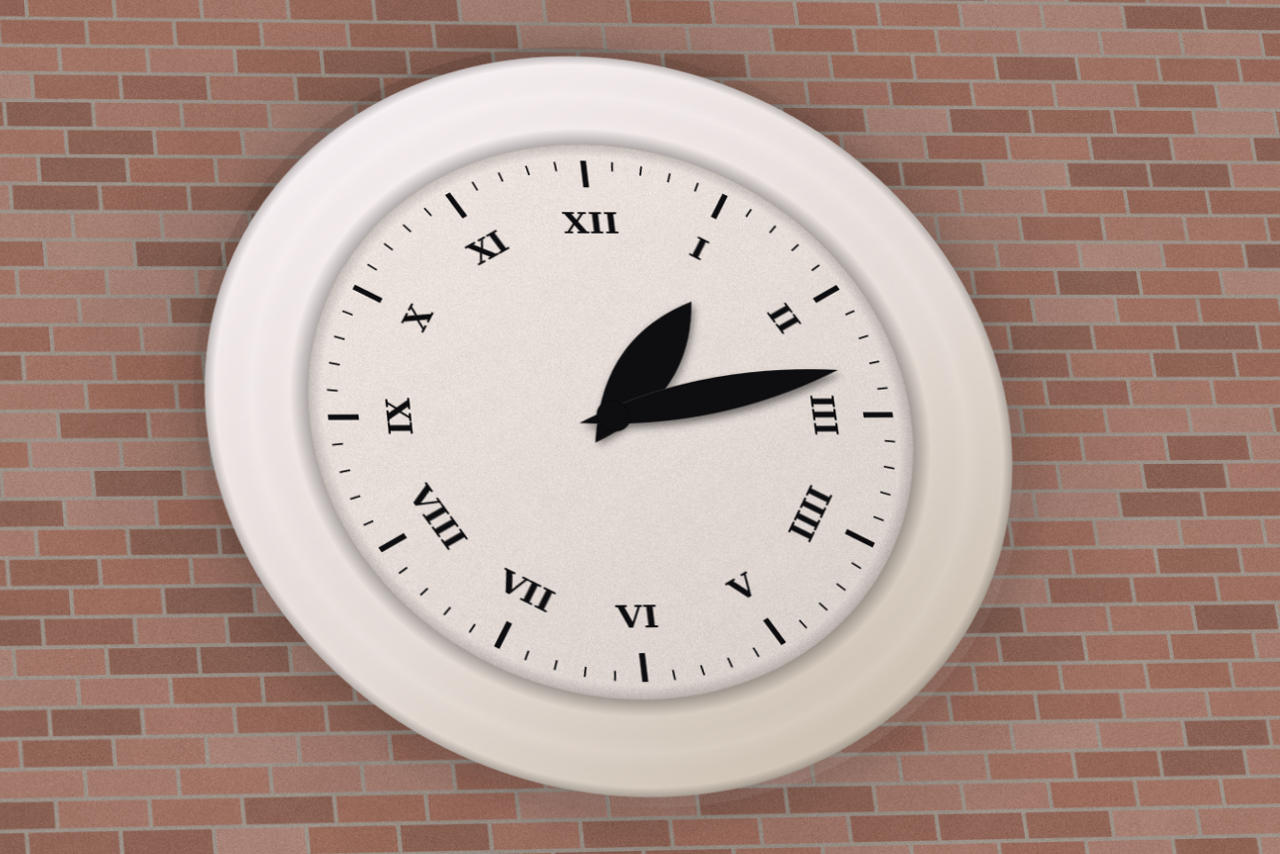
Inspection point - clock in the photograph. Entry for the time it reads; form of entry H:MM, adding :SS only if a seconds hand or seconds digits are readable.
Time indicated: 1:13
